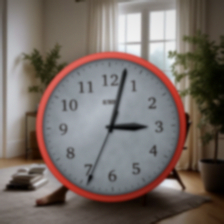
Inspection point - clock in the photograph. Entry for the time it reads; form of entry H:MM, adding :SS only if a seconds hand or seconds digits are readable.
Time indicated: 3:02:34
